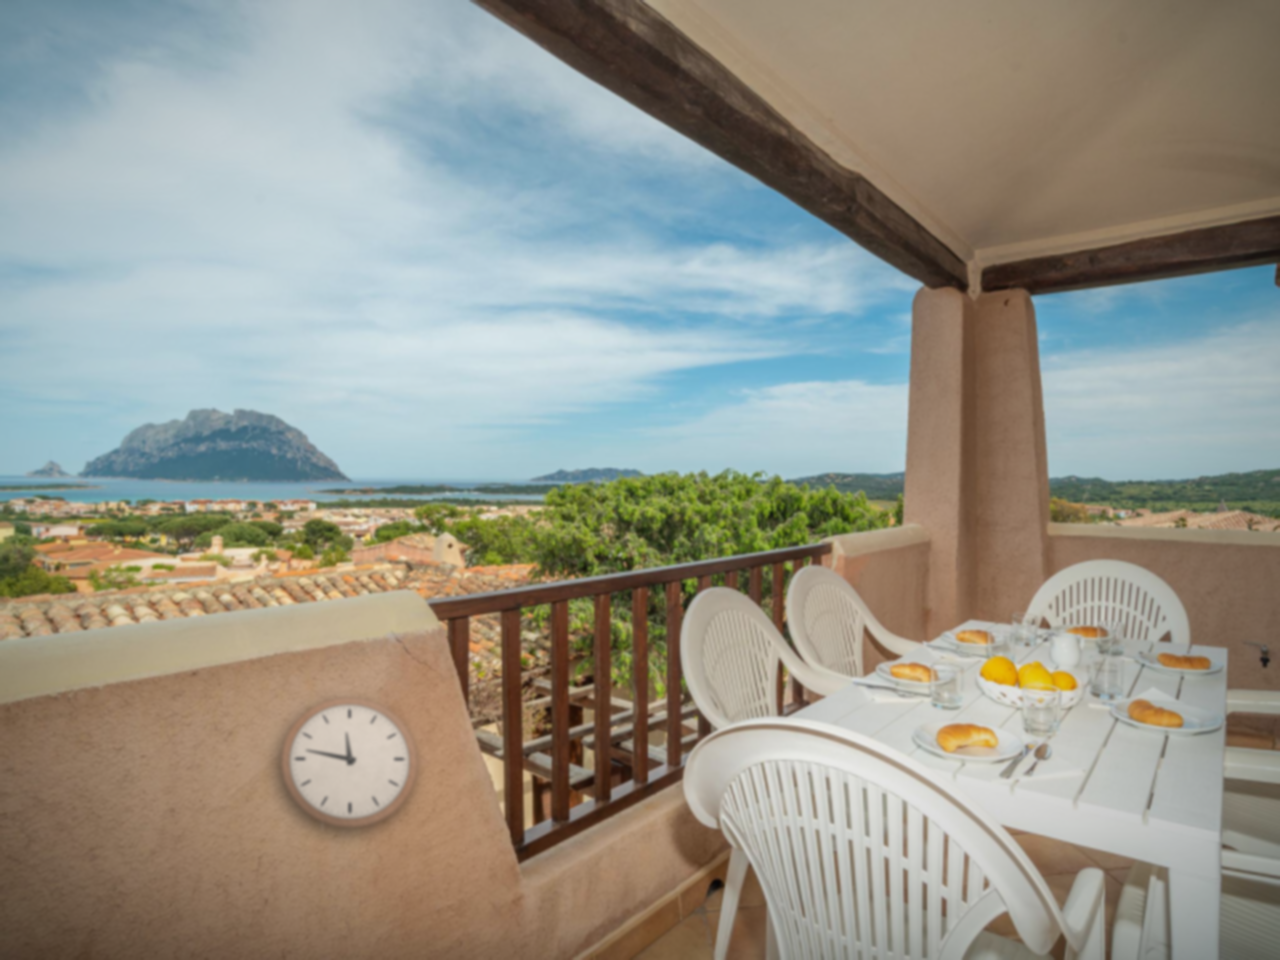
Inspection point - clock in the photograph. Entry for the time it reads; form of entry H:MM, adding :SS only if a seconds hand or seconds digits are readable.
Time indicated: 11:47
